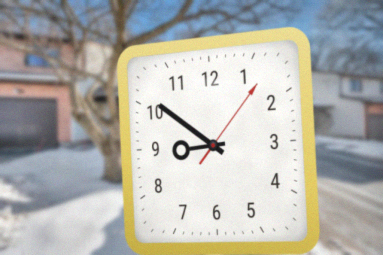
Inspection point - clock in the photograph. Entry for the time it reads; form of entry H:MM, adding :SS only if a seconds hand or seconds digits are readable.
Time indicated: 8:51:07
